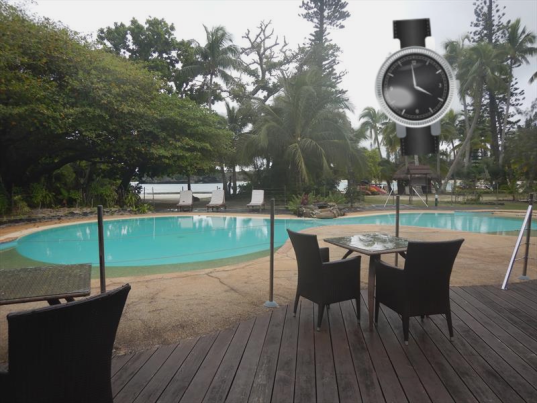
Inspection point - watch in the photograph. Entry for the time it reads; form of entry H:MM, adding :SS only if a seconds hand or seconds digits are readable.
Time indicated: 3:59
